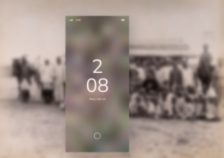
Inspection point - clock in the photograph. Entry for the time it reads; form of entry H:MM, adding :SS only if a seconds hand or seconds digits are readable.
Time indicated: 2:08
